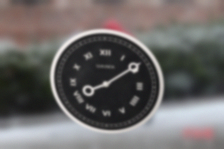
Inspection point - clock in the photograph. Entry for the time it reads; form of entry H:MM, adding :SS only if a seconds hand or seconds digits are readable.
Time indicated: 8:09
